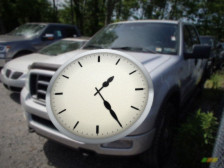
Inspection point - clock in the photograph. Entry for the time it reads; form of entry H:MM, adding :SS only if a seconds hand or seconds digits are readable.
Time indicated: 1:25
